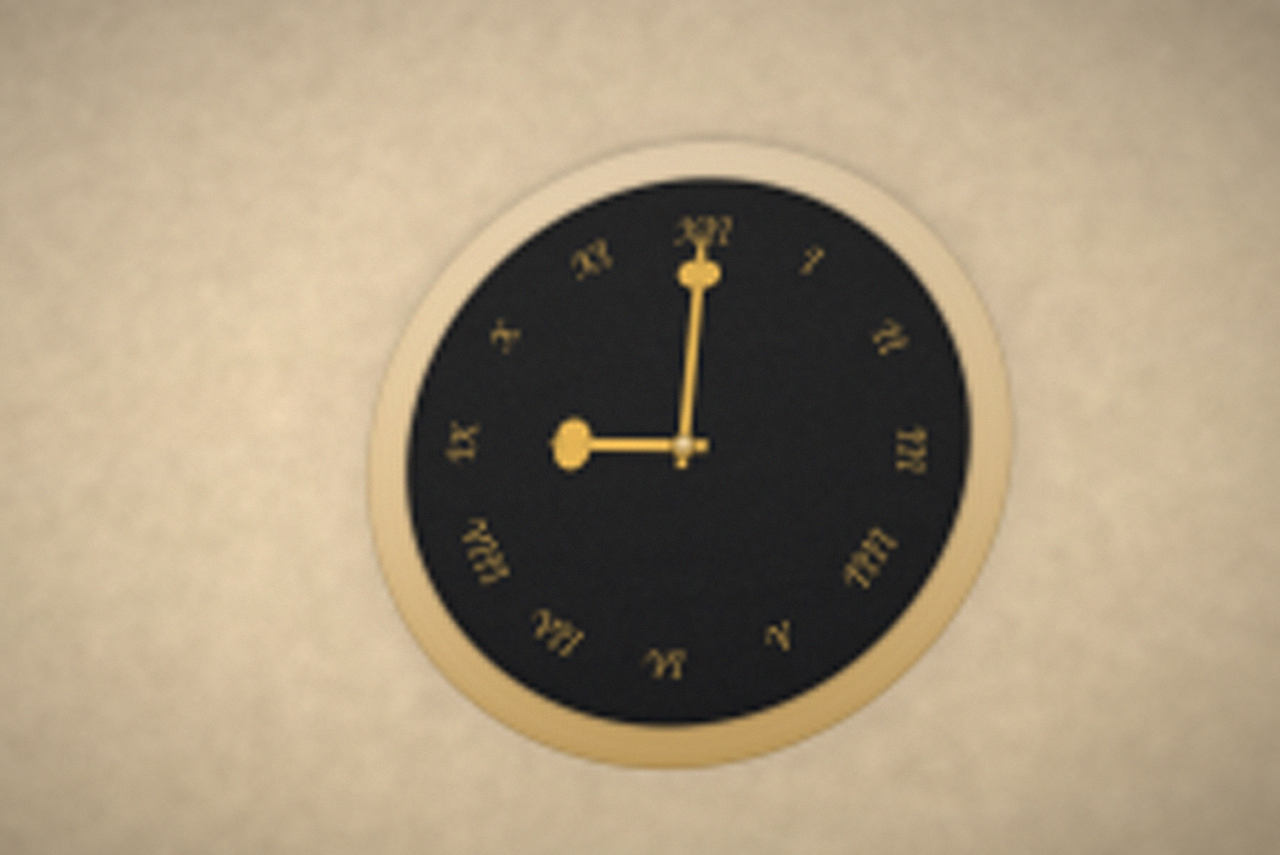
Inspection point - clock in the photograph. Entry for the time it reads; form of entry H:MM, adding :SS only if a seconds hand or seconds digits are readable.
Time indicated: 9:00
